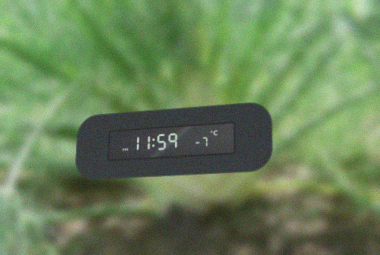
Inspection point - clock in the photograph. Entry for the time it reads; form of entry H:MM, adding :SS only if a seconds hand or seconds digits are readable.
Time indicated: 11:59
